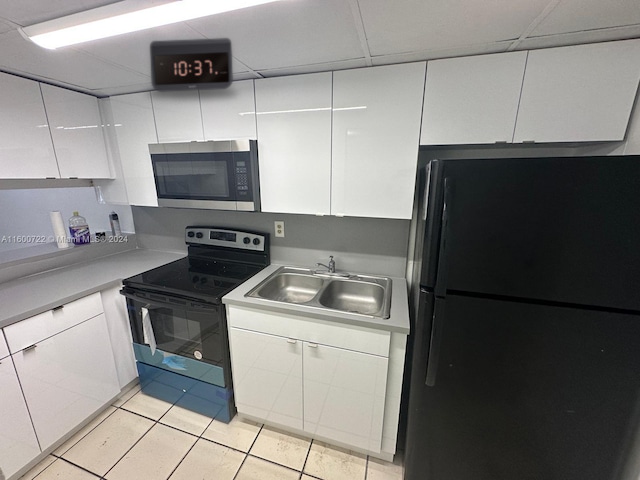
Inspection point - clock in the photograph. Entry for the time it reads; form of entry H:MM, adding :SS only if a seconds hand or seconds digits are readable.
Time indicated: 10:37
